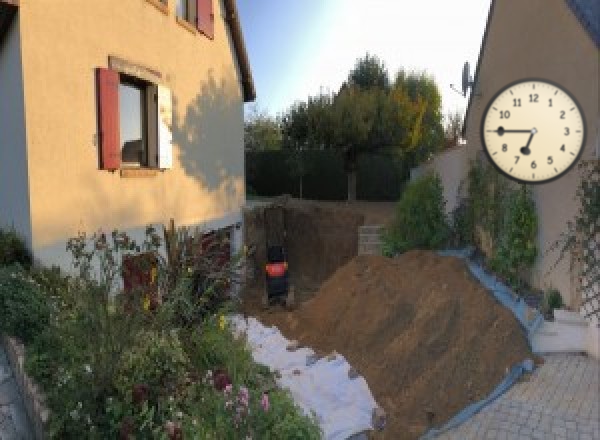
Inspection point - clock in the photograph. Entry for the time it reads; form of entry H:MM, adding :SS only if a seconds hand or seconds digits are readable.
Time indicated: 6:45
